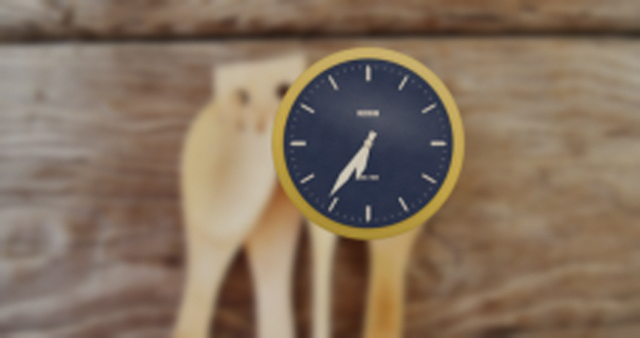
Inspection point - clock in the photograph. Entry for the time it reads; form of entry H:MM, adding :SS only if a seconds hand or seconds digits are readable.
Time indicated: 6:36
